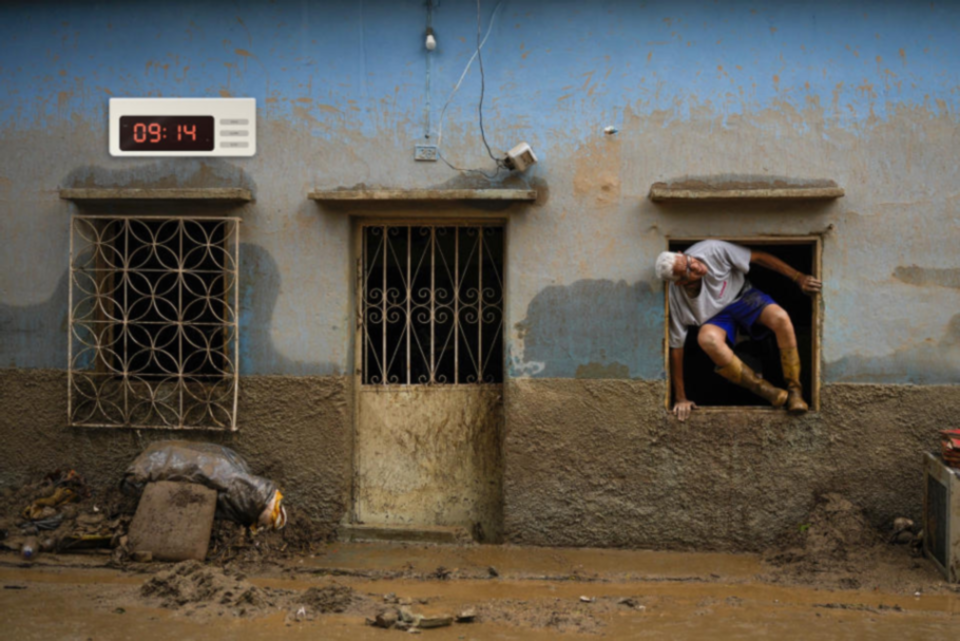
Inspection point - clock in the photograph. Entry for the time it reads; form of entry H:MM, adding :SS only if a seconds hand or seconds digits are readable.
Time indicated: 9:14
